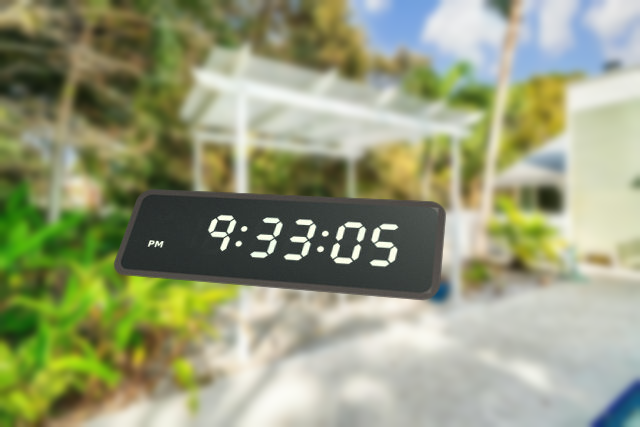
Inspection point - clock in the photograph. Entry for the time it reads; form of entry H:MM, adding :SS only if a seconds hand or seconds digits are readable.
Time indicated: 9:33:05
